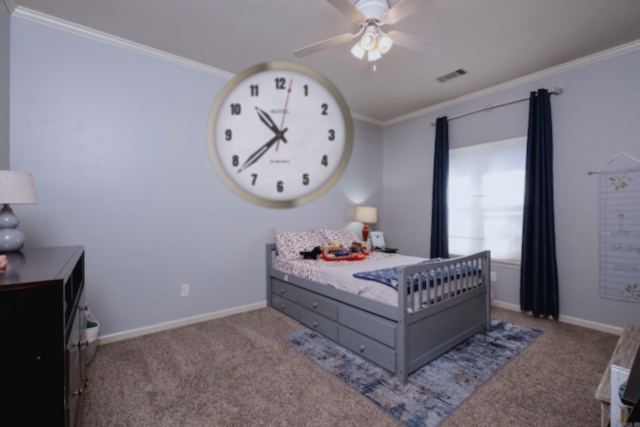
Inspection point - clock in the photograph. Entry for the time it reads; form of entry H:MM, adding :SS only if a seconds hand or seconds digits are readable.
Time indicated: 10:38:02
